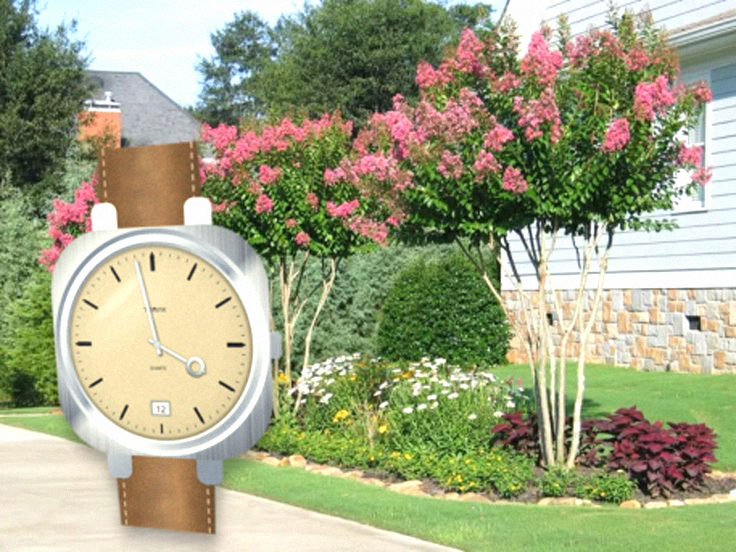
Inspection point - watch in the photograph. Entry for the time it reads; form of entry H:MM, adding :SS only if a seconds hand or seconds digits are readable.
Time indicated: 3:58
